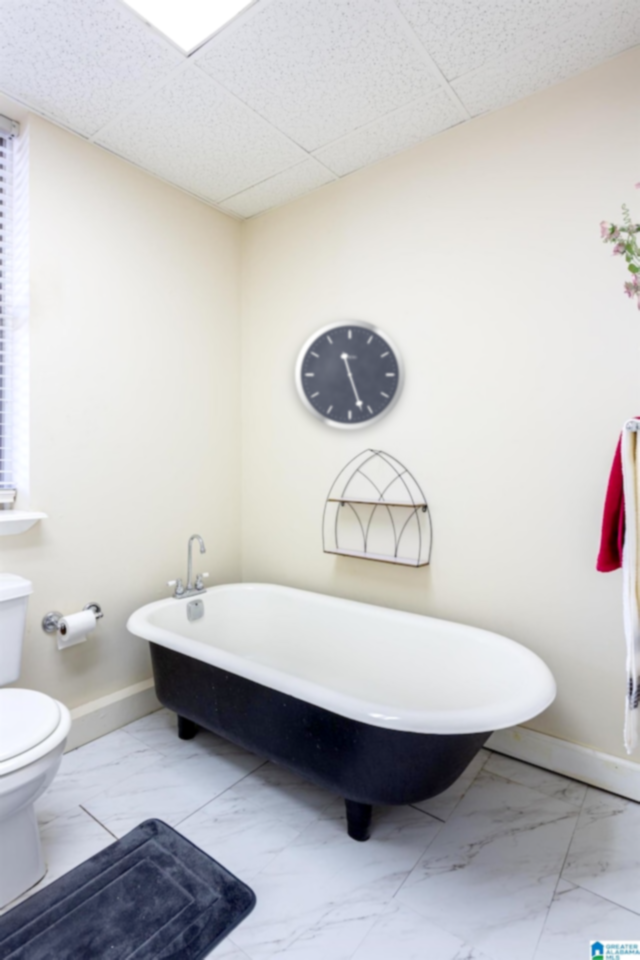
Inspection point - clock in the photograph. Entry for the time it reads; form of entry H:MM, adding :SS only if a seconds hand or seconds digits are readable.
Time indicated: 11:27
